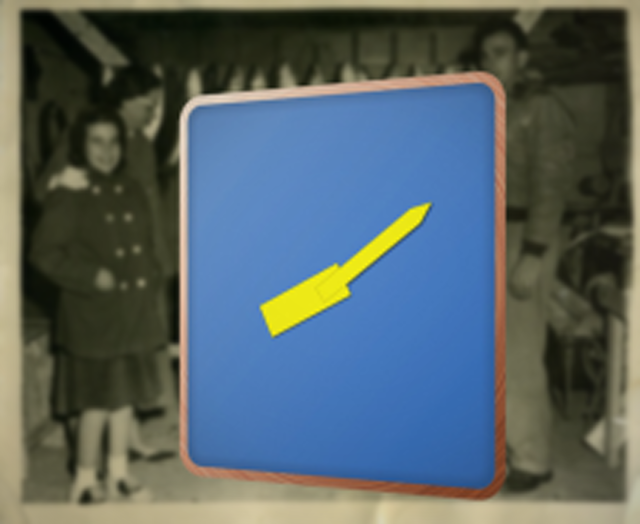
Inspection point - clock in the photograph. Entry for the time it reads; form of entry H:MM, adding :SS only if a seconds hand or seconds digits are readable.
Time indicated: 8:09
